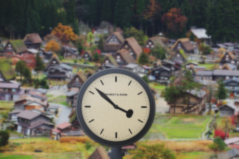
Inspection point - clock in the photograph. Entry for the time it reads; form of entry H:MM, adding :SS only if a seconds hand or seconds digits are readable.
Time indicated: 3:52
